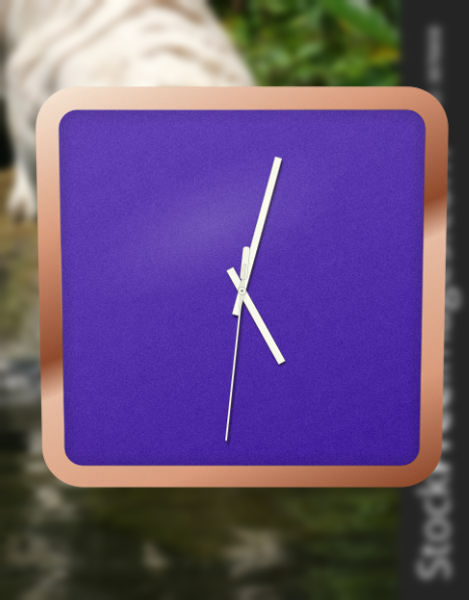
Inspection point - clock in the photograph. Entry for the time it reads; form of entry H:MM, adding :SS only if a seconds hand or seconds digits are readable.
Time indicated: 5:02:31
